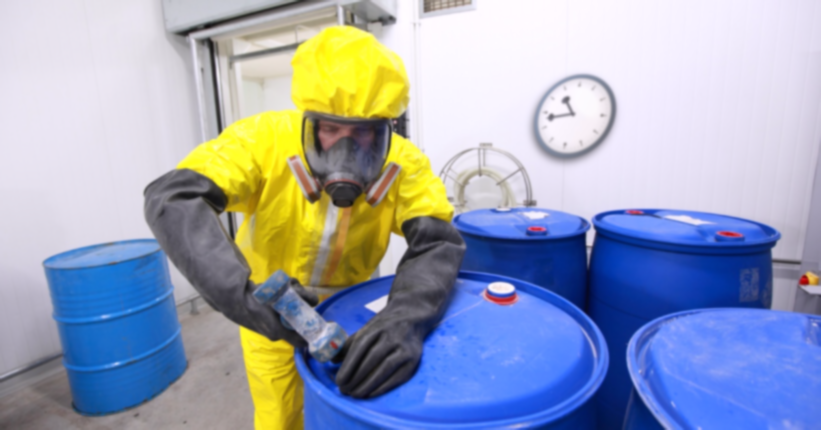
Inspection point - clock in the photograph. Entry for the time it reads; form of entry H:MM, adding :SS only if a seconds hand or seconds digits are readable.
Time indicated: 10:43
